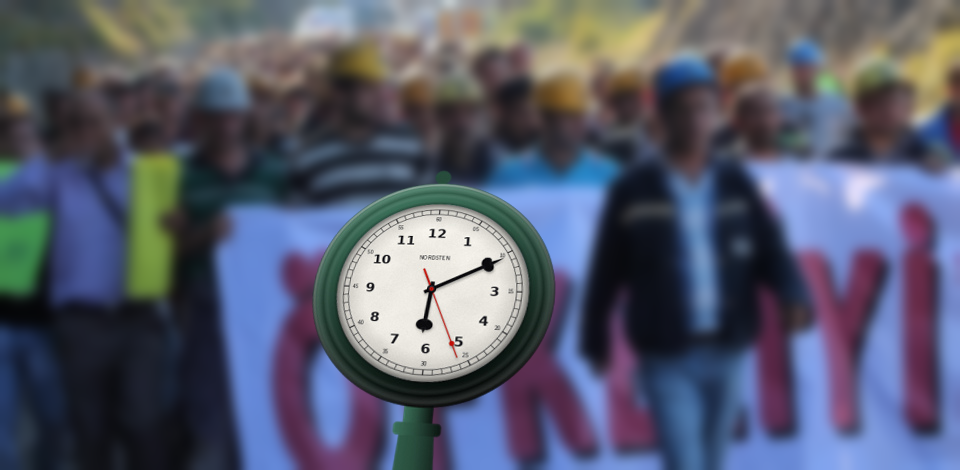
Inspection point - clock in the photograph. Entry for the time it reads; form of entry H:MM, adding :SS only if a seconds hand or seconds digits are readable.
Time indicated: 6:10:26
